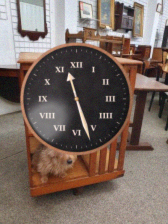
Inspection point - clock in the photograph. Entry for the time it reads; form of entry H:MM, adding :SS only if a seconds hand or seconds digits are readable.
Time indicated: 11:27
